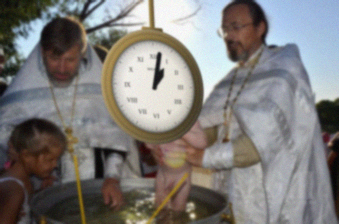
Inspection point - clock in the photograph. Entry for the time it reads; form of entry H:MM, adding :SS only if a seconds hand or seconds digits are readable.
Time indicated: 1:02
